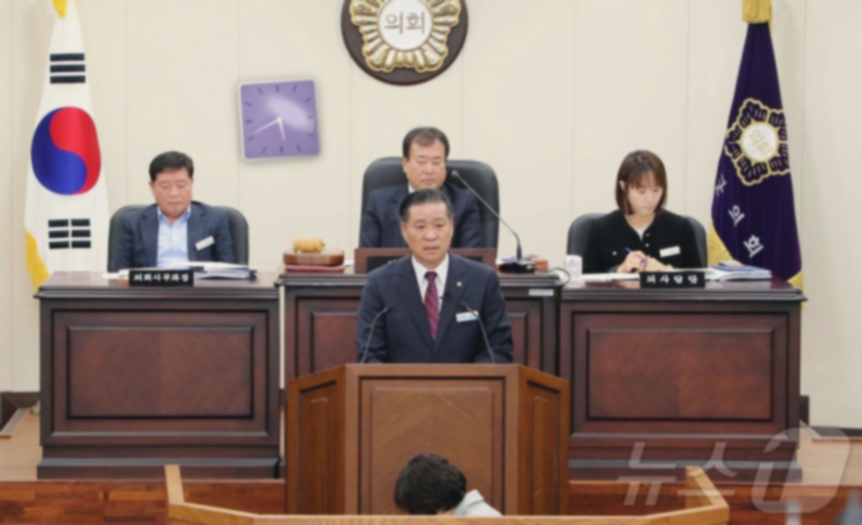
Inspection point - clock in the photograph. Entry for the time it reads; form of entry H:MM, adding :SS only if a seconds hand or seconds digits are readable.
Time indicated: 5:41
